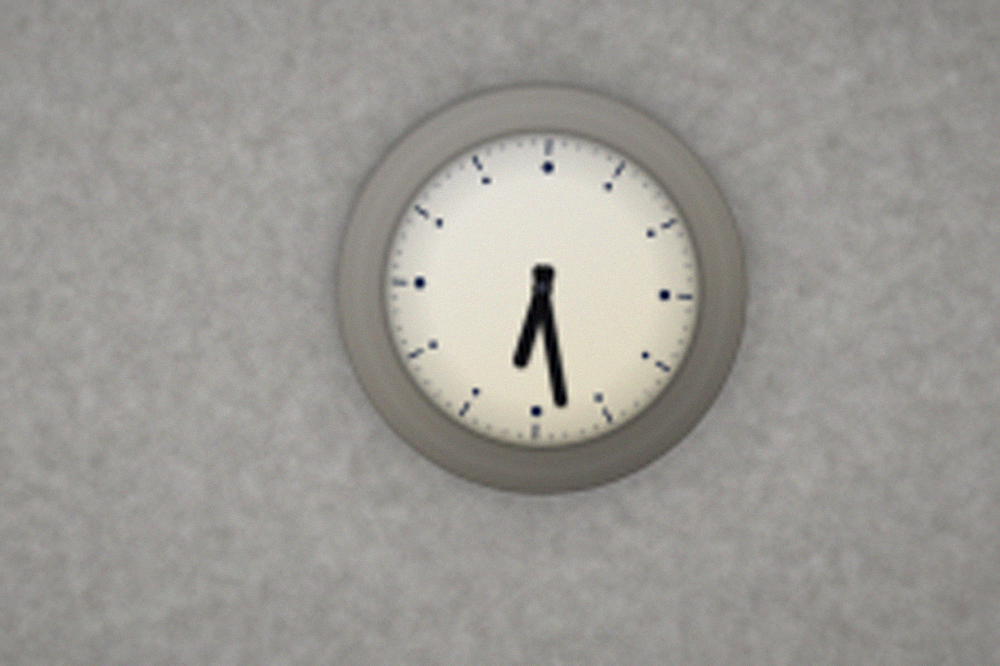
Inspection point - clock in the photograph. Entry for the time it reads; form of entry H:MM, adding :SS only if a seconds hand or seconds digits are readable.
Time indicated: 6:28
